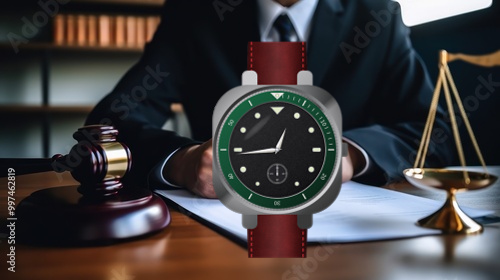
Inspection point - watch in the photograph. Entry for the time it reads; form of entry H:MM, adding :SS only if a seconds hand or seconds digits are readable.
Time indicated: 12:44
